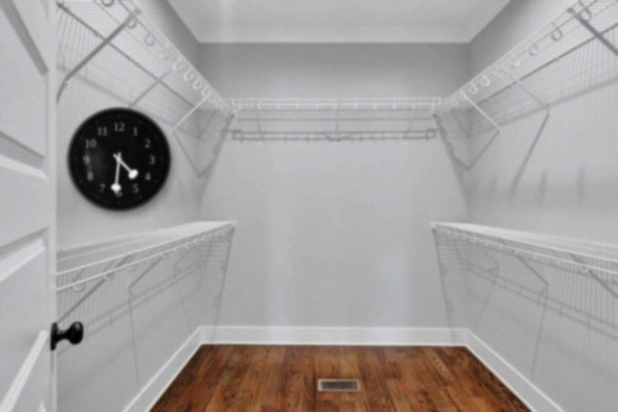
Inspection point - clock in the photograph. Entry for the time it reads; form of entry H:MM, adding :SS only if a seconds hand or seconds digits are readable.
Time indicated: 4:31
